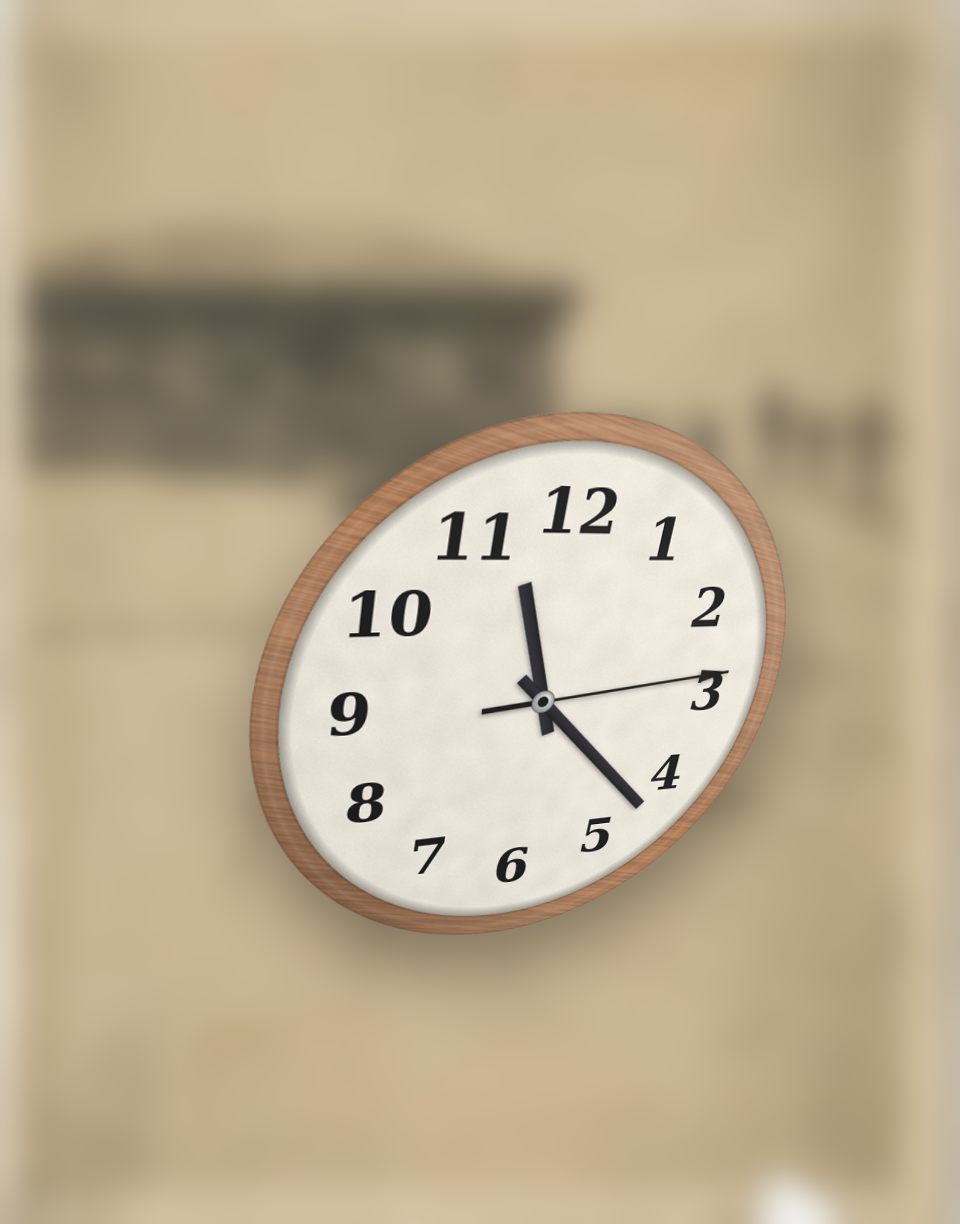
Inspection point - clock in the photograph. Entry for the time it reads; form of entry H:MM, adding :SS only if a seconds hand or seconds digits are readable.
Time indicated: 11:22:14
